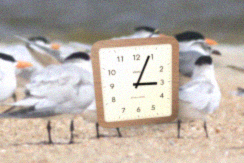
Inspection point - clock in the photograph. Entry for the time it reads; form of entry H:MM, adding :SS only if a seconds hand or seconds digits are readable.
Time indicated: 3:04
